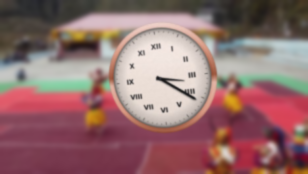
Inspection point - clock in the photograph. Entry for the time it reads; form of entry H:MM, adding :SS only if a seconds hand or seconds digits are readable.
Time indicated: 3:21
